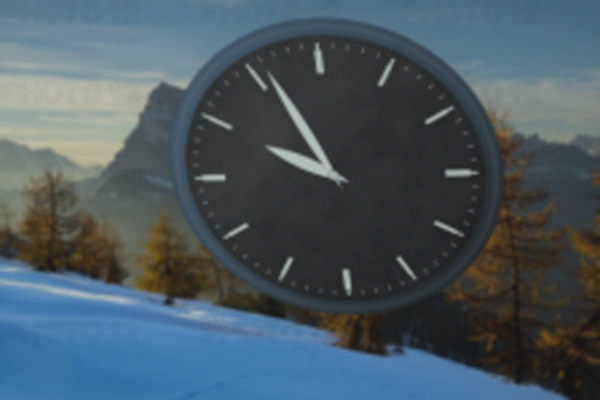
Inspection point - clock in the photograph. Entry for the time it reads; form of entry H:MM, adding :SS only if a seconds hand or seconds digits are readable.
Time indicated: 9:56
